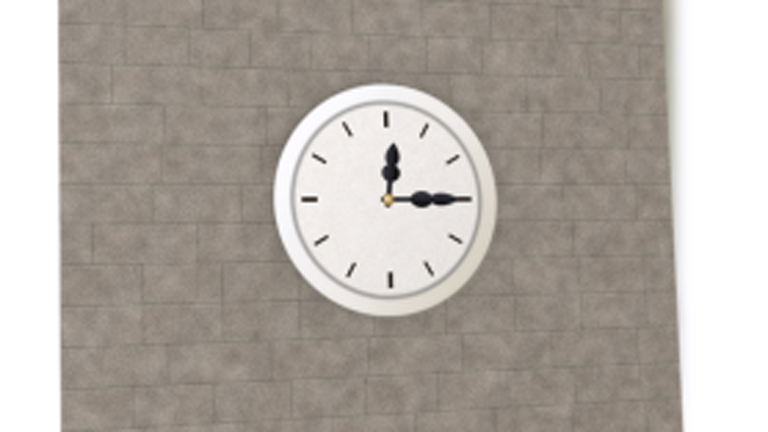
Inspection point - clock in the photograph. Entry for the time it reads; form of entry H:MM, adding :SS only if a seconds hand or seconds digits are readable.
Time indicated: 12:15
